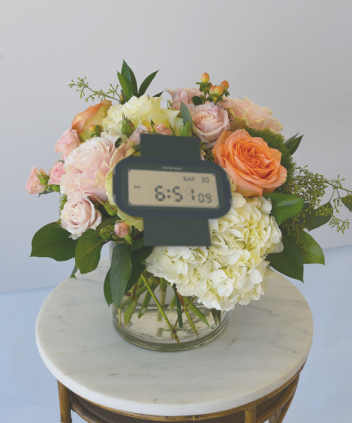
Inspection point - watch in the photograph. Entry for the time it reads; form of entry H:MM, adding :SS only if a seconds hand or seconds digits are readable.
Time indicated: 6:51:09
